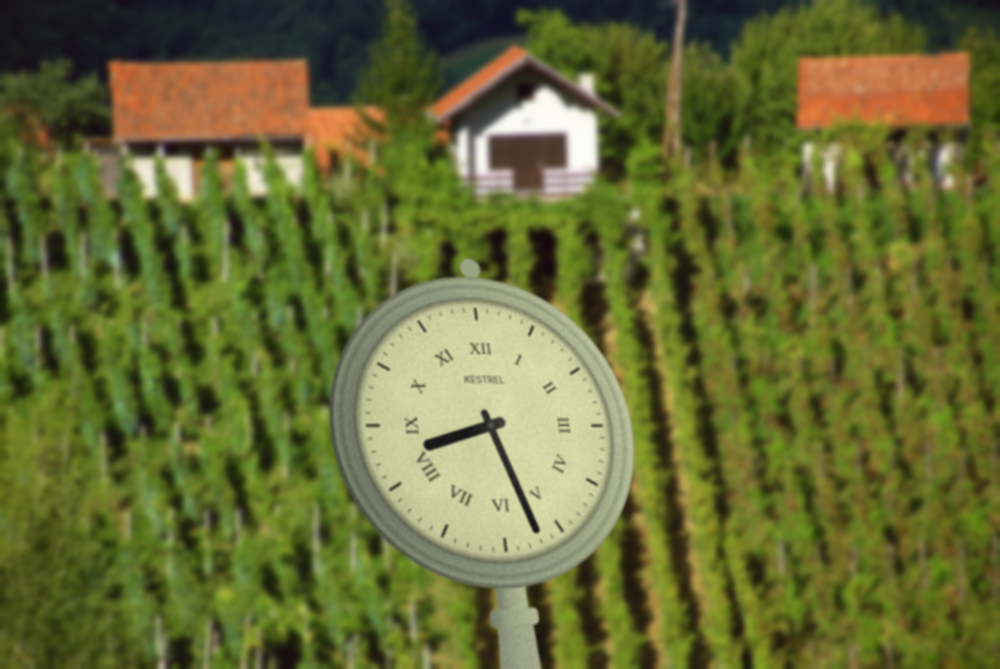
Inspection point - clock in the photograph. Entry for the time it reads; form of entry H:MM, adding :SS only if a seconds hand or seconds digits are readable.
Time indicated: 8:27
